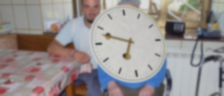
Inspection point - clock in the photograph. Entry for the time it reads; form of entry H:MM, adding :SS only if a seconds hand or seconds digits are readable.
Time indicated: 6:48
